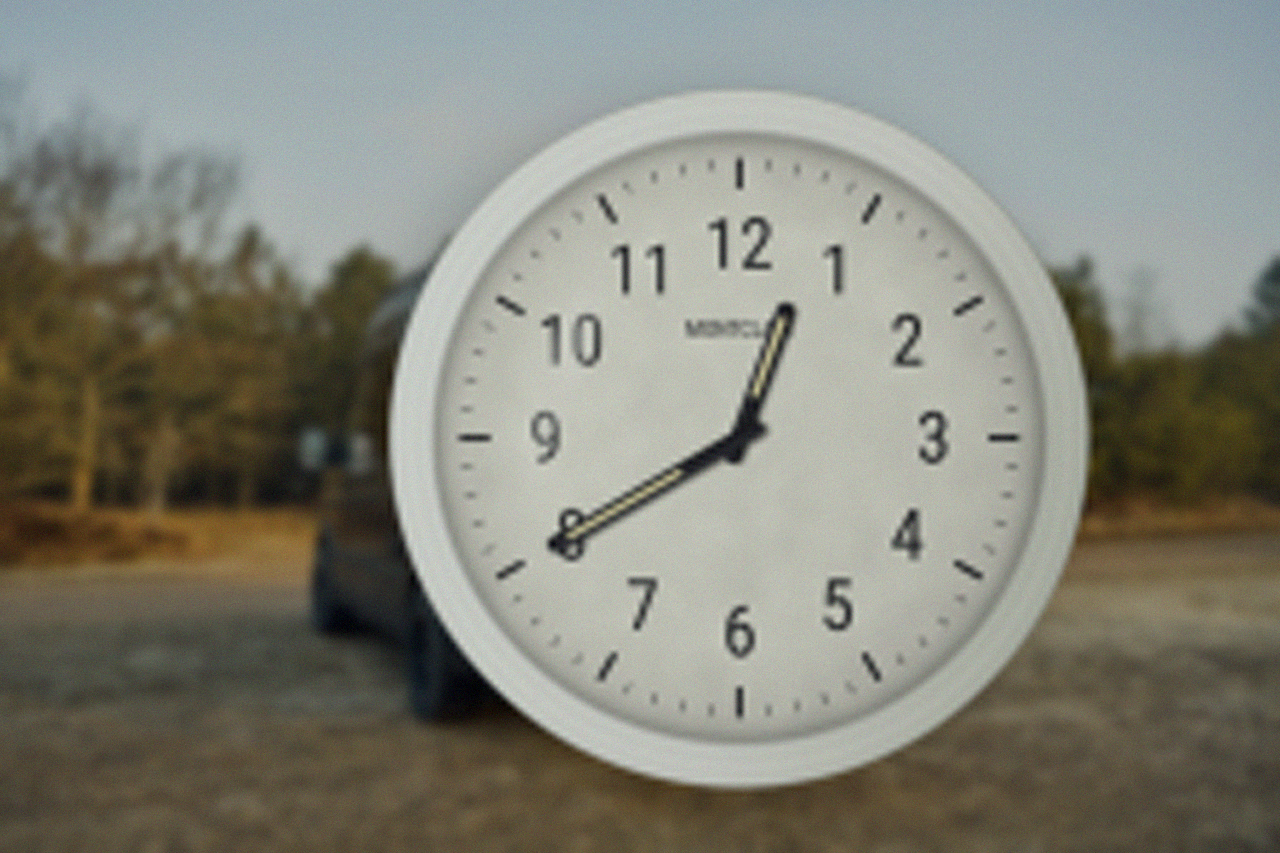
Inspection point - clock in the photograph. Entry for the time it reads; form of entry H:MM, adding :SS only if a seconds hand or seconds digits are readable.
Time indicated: 12:40
